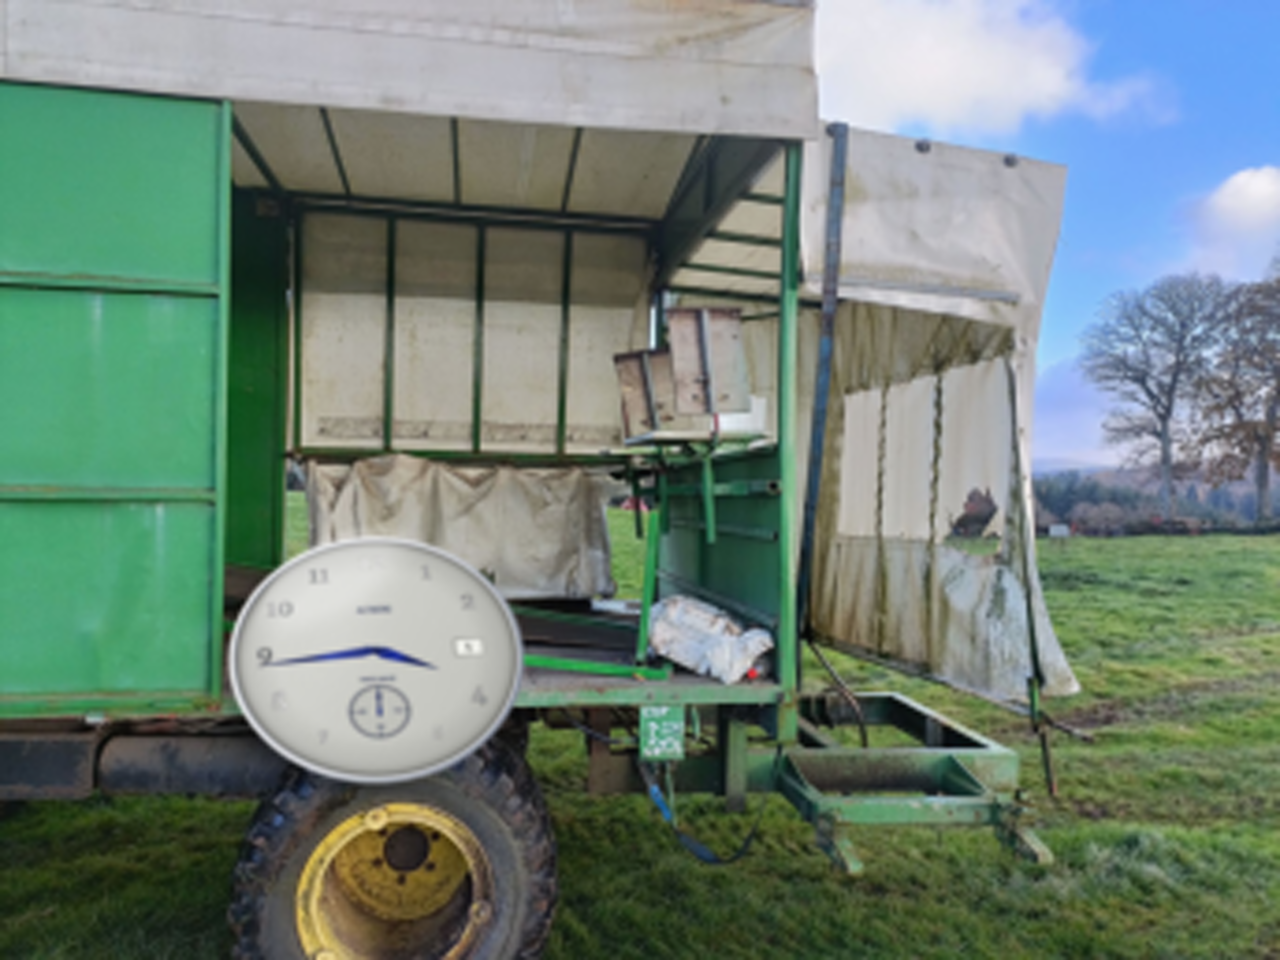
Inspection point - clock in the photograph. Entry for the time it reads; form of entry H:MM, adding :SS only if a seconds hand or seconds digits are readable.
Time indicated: 3:44
